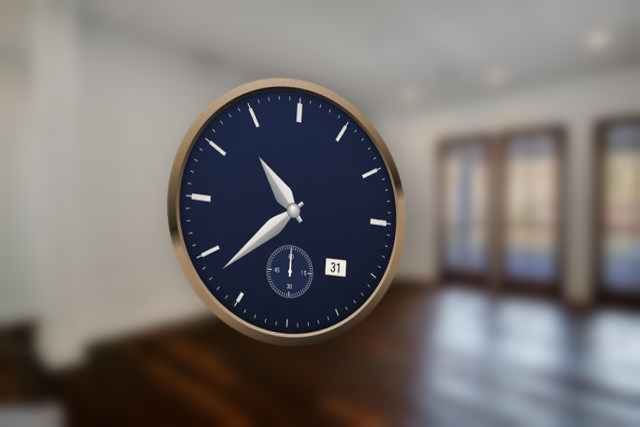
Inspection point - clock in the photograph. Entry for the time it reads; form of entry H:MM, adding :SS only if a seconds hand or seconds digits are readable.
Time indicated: 10:38
